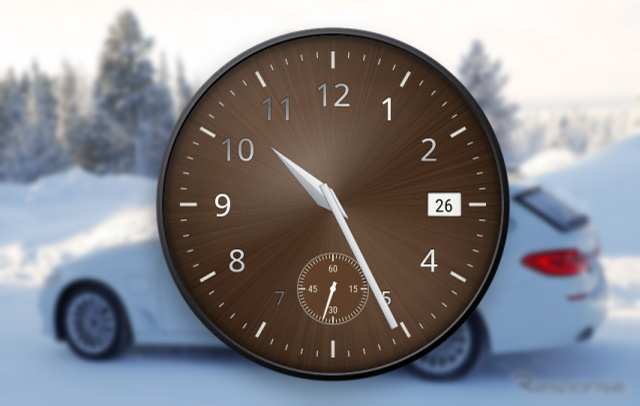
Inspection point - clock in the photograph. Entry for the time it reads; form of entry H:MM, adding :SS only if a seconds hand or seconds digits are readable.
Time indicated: 10:25:33
